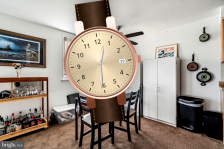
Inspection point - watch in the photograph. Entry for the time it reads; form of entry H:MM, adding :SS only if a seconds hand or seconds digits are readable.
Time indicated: 12:31
